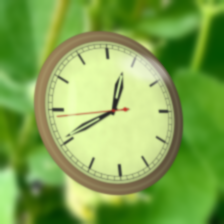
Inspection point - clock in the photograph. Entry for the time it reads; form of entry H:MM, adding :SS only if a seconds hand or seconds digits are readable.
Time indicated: 12:40:44
